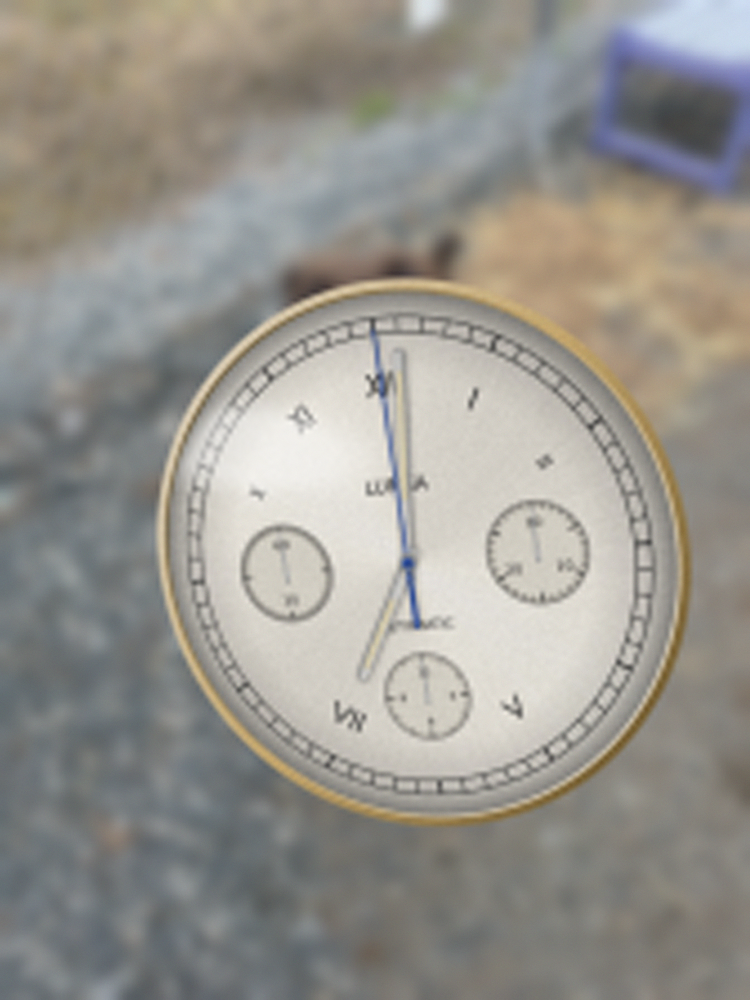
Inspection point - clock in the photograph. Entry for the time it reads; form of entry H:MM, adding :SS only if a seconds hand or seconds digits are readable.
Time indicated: 7:01
